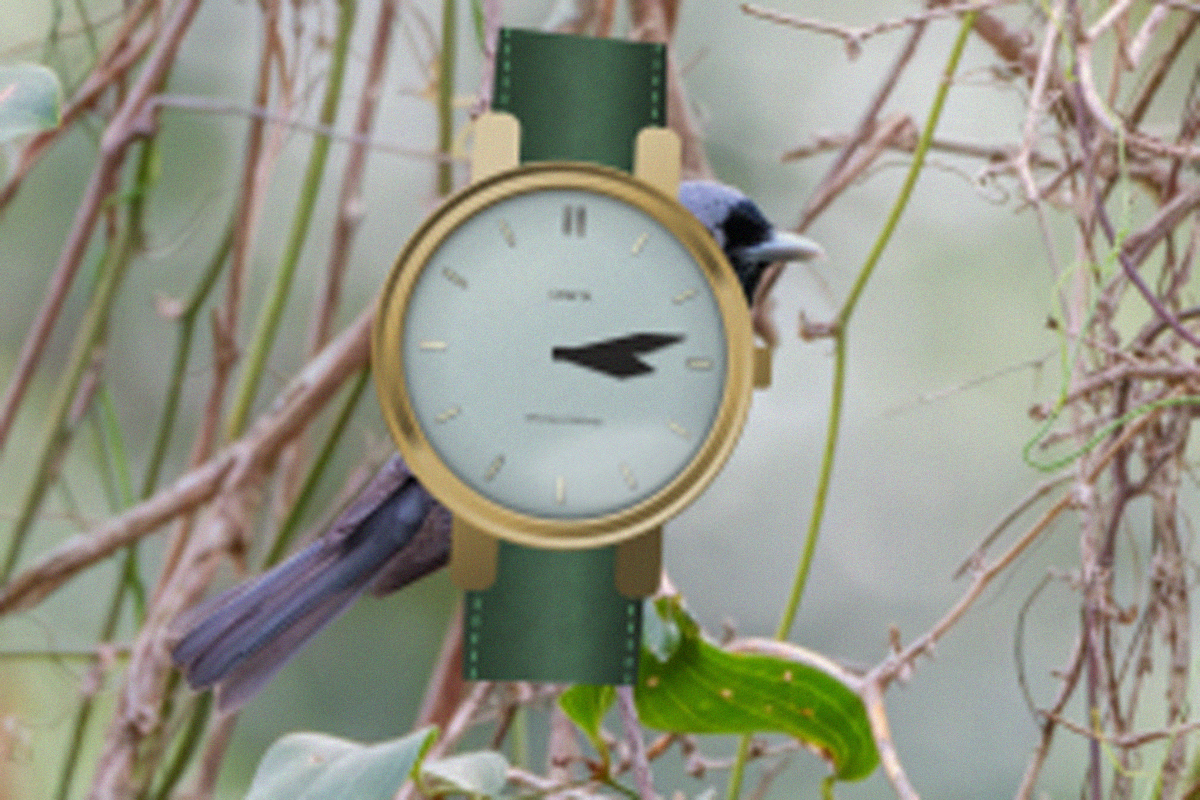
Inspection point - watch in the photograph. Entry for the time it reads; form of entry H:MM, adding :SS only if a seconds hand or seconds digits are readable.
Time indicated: 3:13
